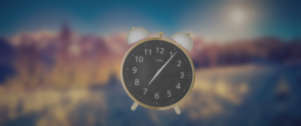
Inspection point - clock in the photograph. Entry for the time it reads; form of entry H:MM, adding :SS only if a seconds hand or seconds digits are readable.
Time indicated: 7:06
